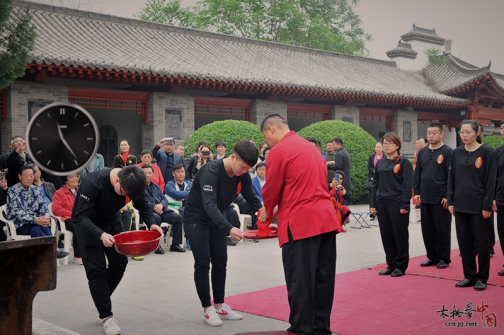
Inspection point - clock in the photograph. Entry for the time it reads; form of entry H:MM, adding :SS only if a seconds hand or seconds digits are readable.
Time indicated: 11:24
